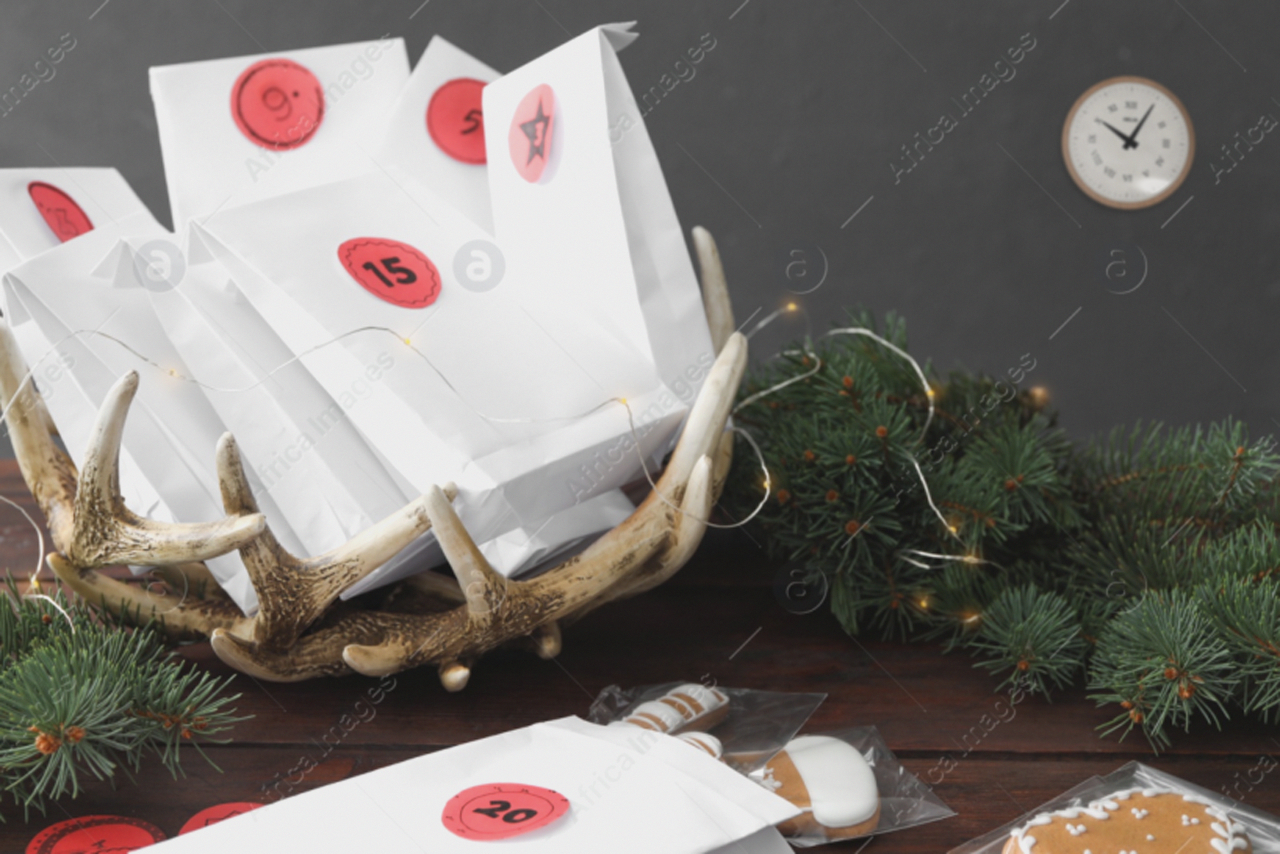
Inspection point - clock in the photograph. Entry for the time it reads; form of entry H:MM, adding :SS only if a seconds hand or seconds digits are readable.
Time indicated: 10:05
